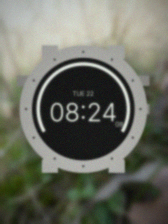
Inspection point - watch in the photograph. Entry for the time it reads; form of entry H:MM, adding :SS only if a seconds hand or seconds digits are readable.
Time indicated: 8:24
